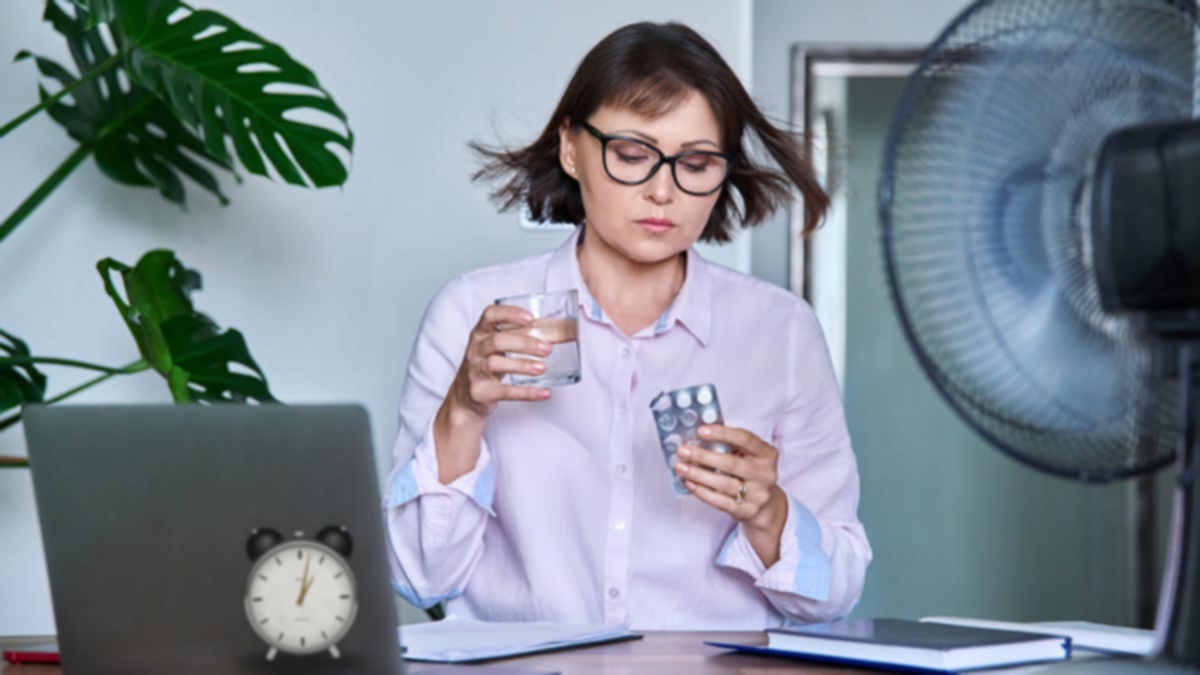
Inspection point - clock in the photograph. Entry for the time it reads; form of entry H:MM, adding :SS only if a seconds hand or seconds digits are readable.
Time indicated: 1:02
